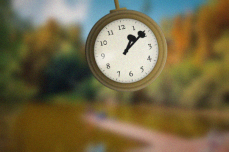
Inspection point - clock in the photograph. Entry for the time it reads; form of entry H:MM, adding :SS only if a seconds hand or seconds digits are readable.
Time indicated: 1:09
